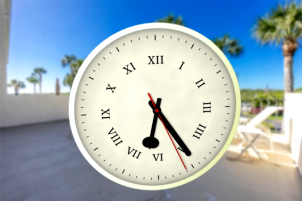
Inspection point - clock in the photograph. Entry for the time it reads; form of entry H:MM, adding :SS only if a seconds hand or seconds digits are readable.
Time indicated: 6:24:26
